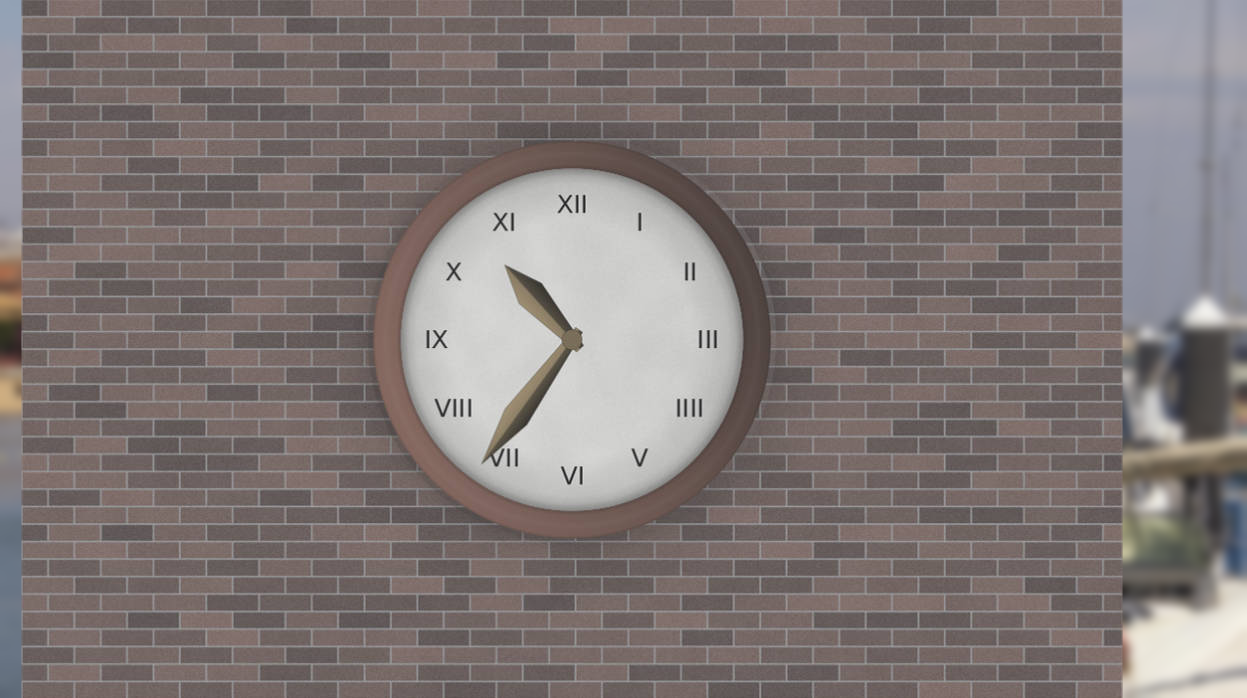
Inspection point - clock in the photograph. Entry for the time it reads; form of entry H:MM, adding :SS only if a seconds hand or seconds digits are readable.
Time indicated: 10:36
